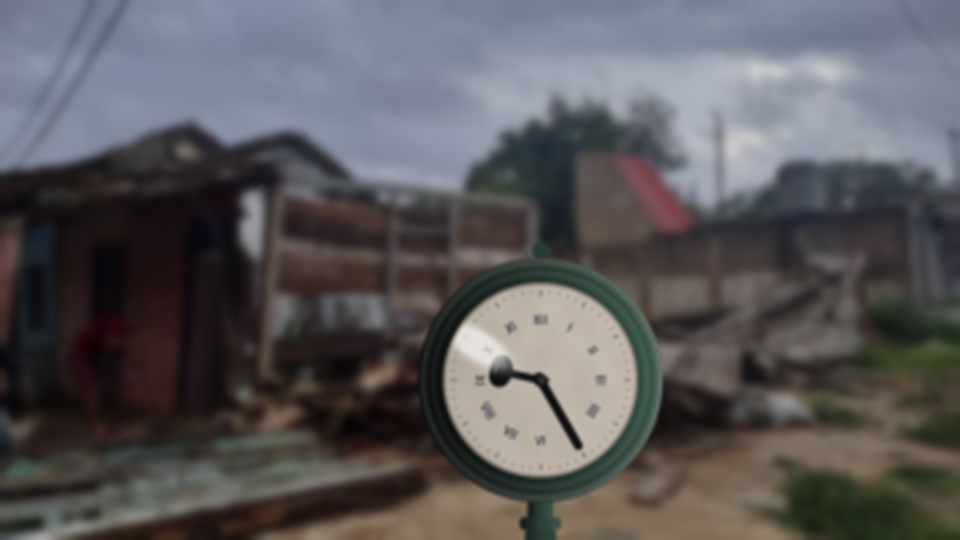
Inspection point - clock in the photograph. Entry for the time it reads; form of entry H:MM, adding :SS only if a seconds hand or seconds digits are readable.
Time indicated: 9:25
